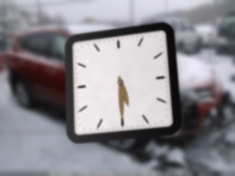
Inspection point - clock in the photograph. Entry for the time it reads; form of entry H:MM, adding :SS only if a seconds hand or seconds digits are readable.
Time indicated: 5:30
